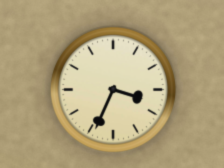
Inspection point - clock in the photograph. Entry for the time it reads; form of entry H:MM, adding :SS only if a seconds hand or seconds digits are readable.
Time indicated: 3:34
